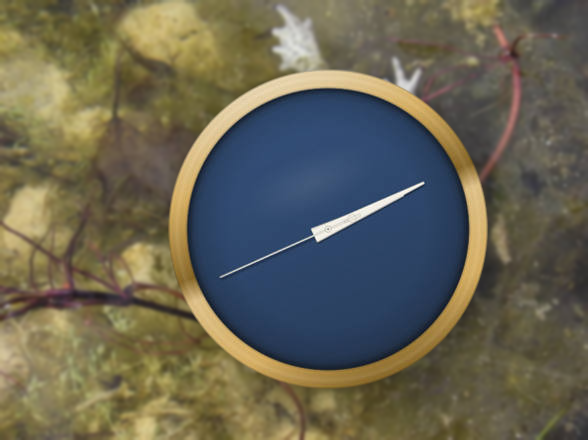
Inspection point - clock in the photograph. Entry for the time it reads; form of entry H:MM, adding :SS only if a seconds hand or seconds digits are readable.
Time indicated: 2:10:41
